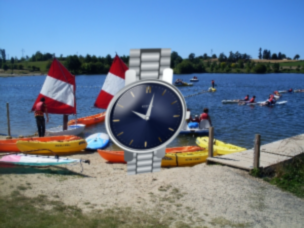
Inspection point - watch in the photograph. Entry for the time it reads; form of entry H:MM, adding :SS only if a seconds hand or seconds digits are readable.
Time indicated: 10:02
